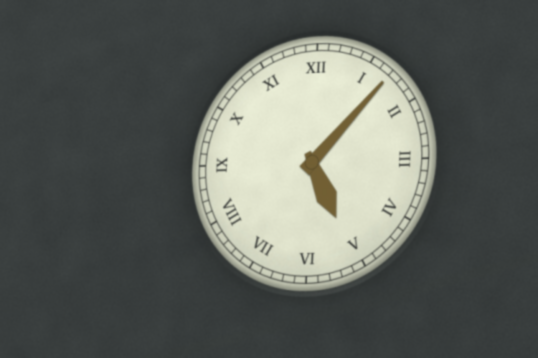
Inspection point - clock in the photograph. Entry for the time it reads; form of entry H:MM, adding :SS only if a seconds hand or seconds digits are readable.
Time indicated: 5:07
